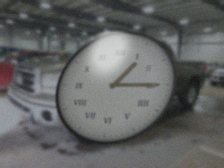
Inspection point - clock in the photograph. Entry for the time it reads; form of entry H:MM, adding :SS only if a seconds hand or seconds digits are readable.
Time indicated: 1:15
